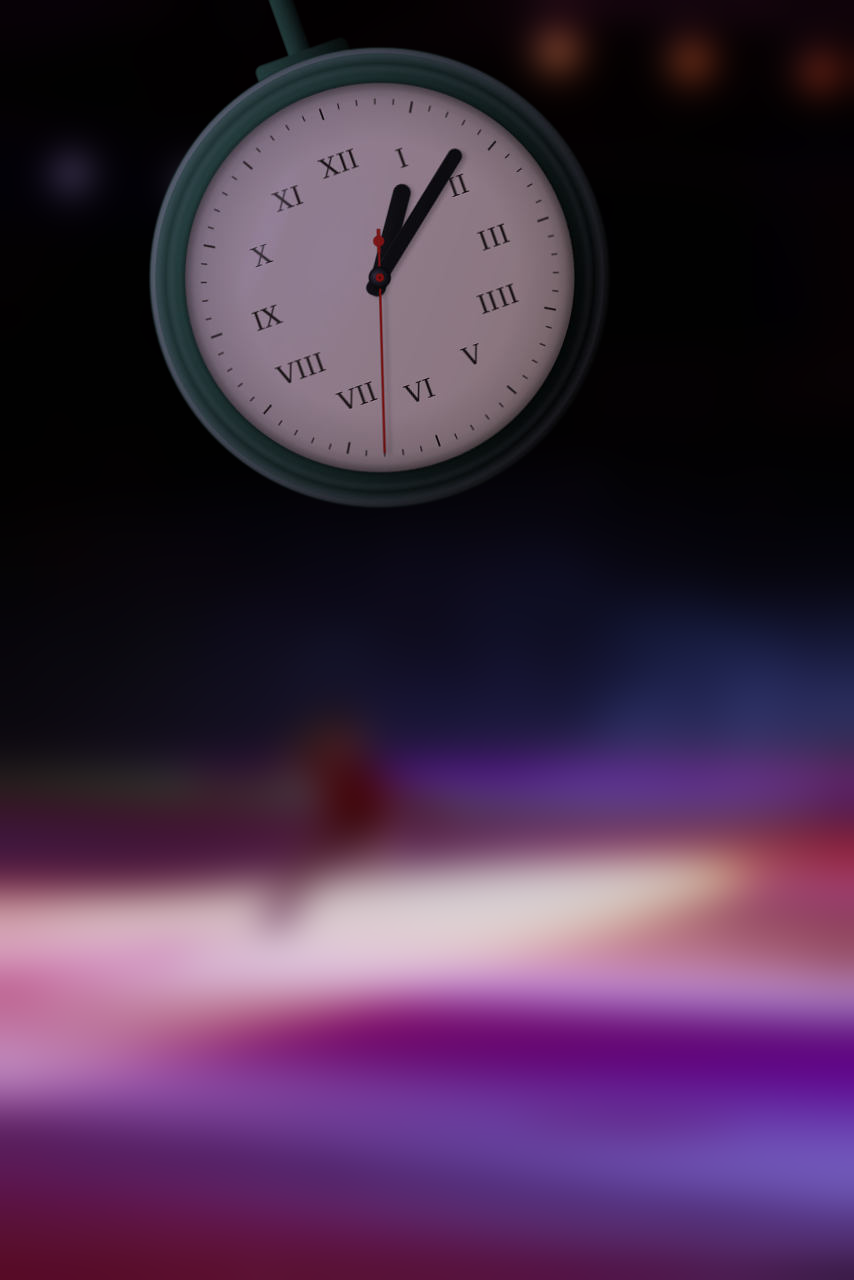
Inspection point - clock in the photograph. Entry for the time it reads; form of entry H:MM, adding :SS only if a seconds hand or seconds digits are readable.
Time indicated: 1:08:33
